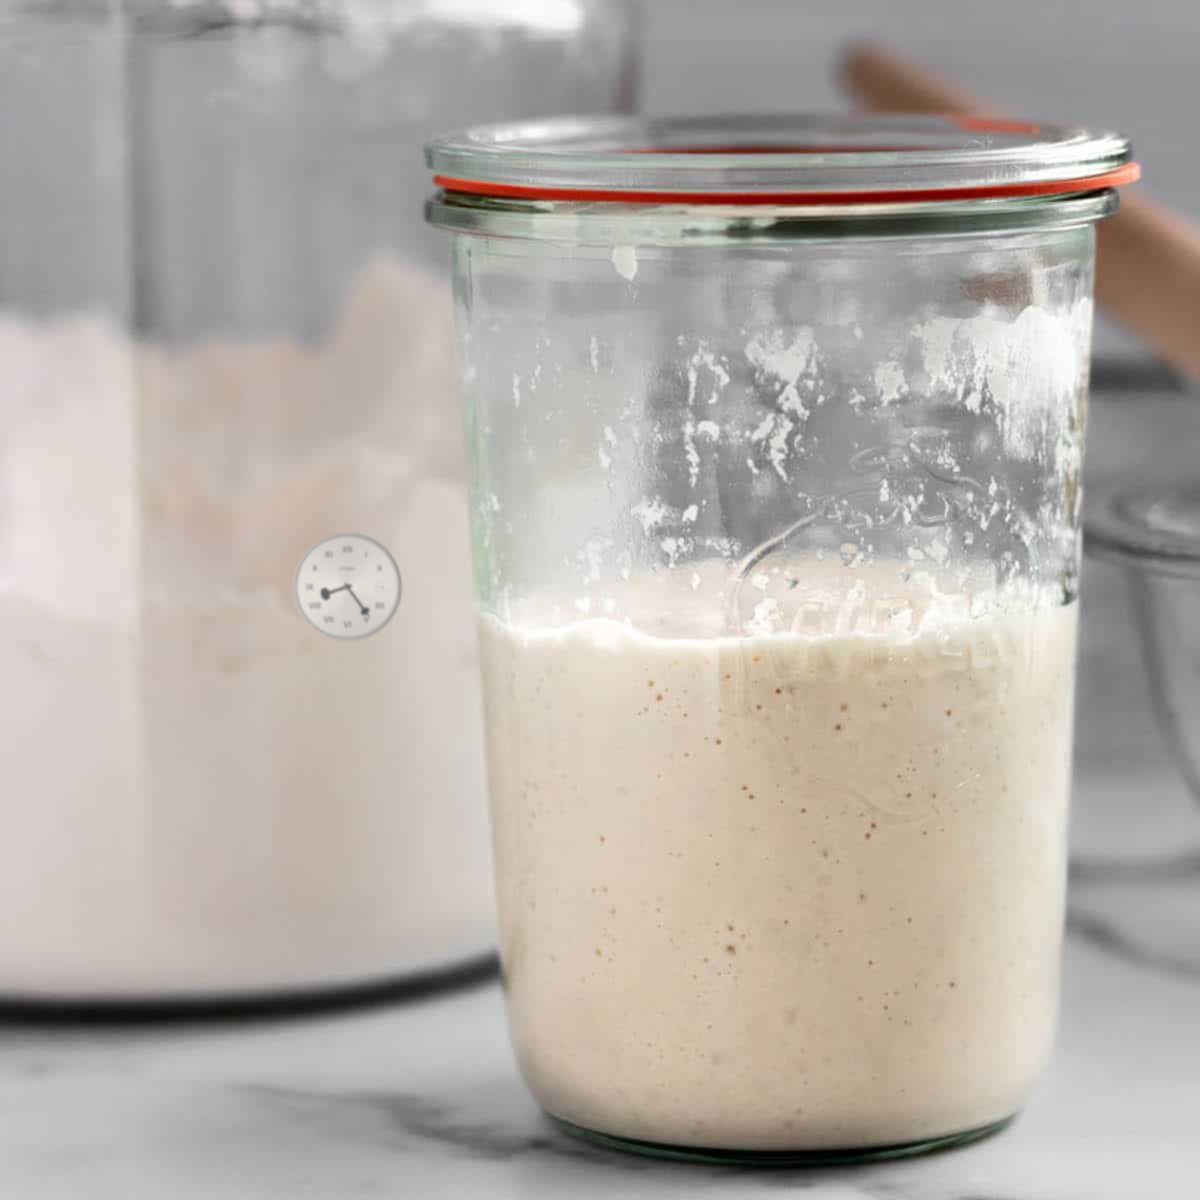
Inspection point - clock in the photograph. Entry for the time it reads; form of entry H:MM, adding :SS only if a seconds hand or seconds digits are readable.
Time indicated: 8:24
